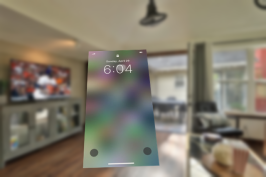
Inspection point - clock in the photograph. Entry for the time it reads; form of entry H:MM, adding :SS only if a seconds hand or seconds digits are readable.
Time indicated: 6:04
